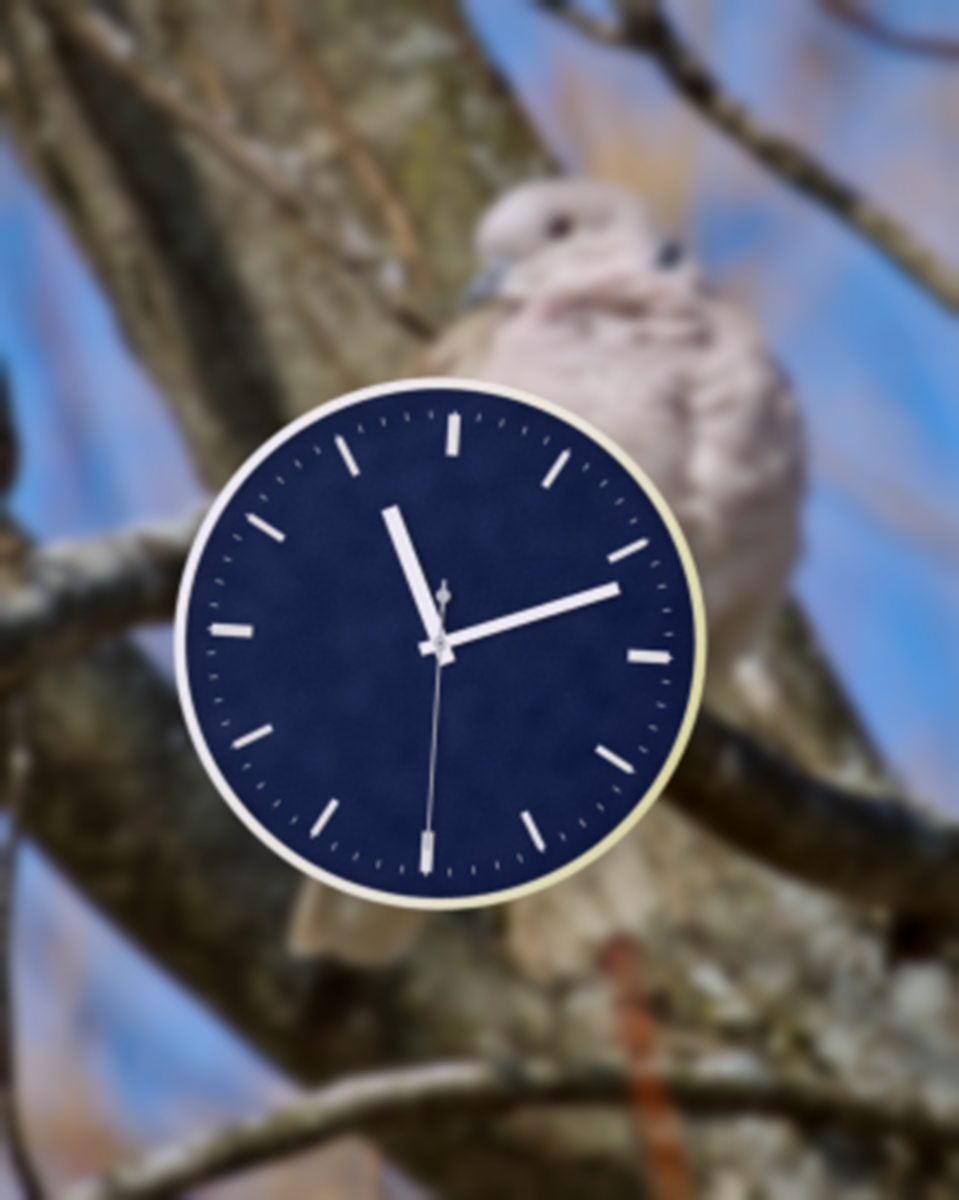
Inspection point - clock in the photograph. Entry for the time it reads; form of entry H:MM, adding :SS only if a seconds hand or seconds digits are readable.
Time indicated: 11:11:30
